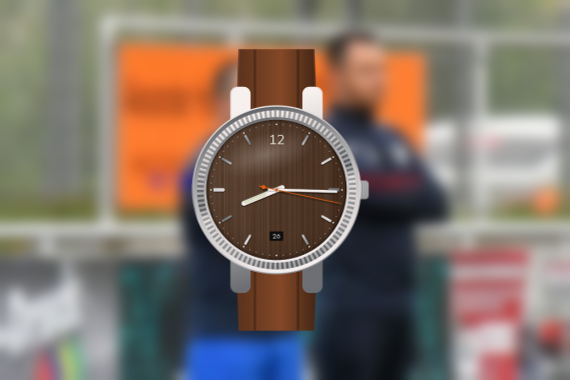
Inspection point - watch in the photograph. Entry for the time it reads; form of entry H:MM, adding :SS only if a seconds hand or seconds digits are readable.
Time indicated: 8:15:17
